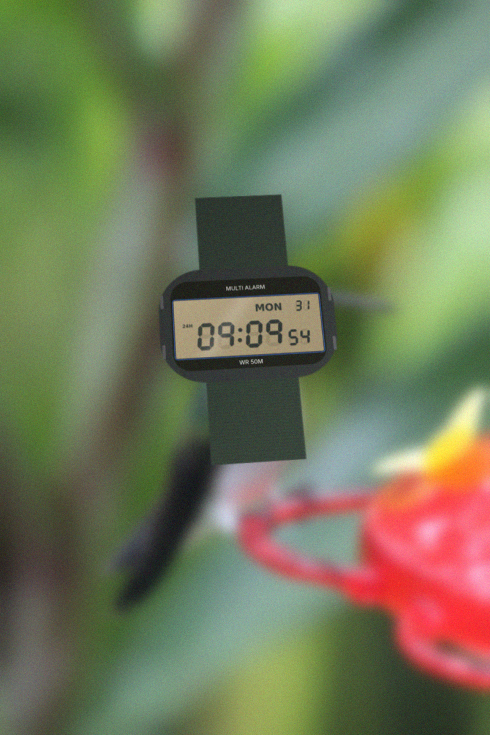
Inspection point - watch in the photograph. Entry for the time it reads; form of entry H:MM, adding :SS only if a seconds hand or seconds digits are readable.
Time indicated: 9:09:54
